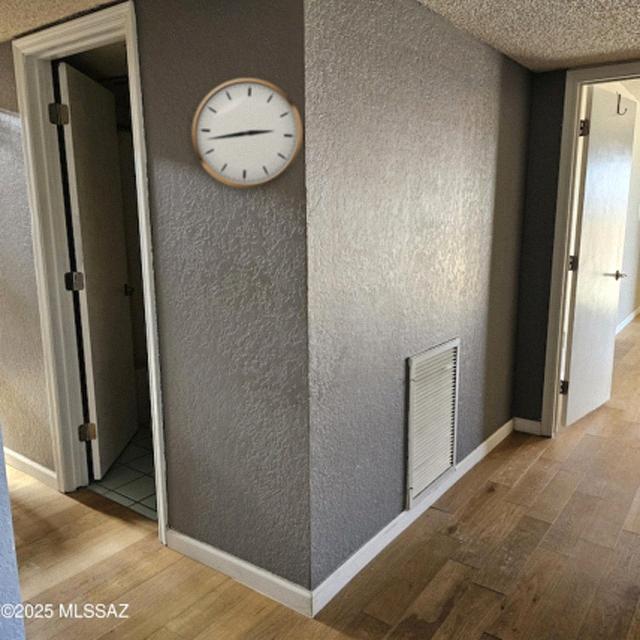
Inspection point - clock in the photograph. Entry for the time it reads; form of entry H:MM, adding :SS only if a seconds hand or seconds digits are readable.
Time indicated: 2:43
